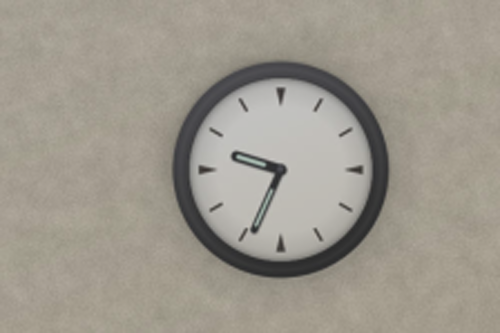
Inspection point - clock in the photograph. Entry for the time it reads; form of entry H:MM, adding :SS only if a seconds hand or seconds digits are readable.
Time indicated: 9:34
